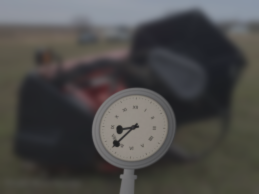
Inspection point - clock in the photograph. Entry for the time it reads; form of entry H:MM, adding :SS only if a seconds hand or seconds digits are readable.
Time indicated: 8:37
